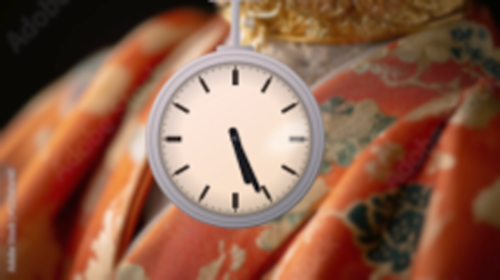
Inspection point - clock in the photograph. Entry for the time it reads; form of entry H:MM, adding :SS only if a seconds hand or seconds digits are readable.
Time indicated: 5:26
